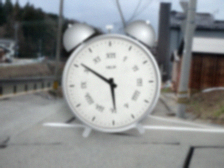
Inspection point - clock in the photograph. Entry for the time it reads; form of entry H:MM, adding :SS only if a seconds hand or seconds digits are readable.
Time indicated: 5:51
